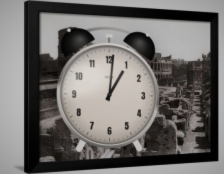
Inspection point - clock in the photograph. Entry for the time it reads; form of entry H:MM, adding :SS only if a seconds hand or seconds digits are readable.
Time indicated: 1:01
